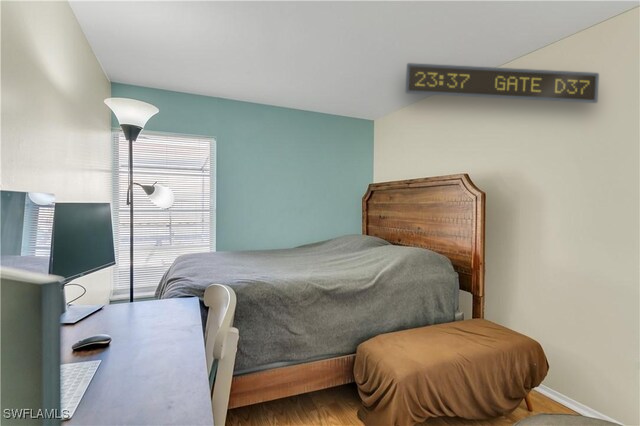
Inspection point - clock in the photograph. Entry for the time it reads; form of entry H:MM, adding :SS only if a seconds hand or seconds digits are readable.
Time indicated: 23:37
